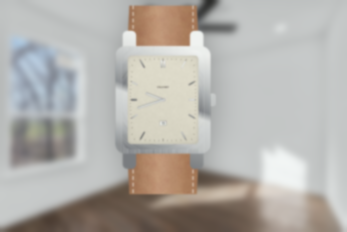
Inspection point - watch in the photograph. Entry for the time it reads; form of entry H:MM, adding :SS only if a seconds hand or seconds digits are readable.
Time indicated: 9:42
